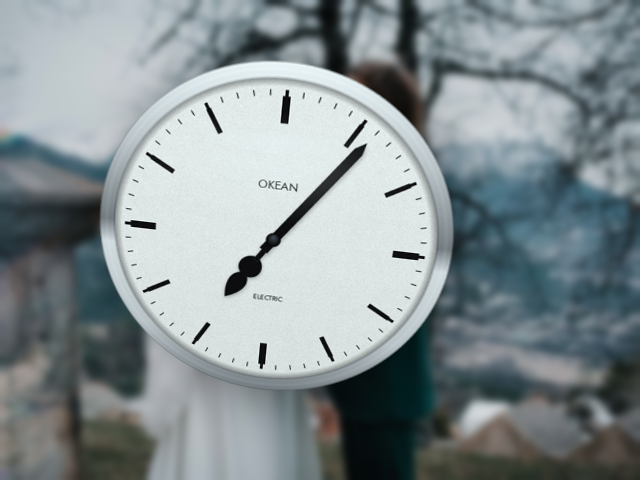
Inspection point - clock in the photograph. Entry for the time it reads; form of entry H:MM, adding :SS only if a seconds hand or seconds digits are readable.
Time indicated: 7:06
